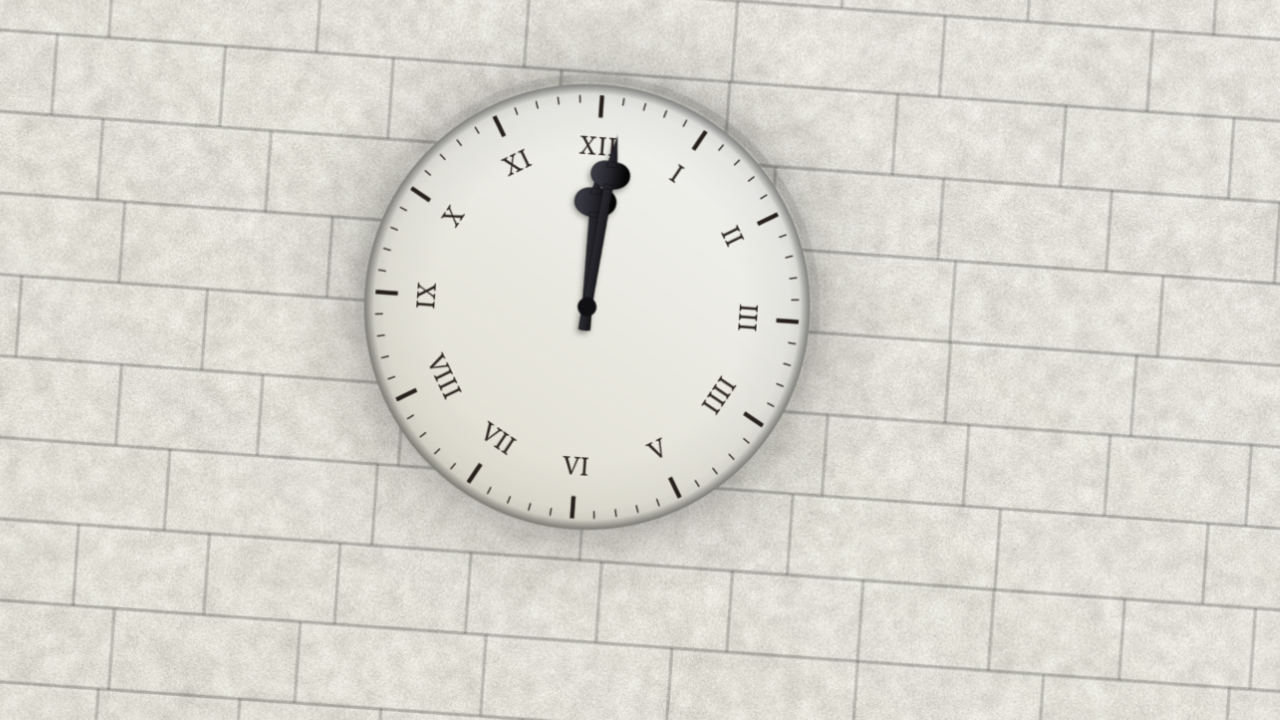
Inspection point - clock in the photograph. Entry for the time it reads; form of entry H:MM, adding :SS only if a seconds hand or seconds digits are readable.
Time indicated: 12:01
